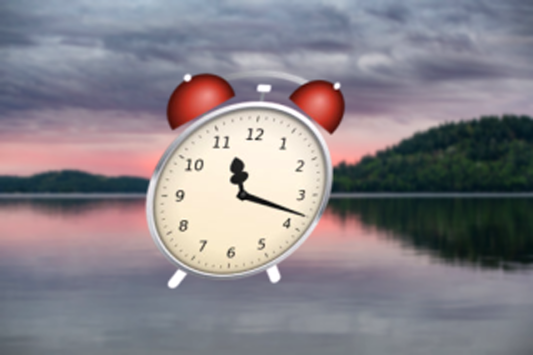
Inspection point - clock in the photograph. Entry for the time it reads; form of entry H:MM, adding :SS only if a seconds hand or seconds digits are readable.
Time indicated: 11:18
